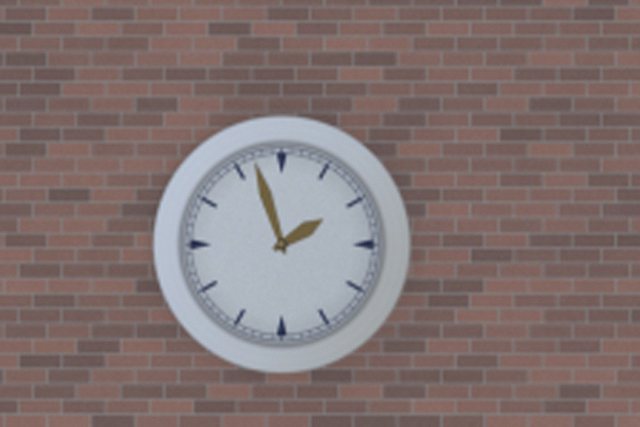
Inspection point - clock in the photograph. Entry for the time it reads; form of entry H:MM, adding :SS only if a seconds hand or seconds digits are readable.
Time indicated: 1:57
